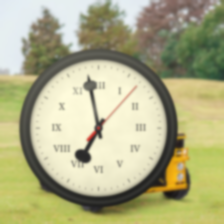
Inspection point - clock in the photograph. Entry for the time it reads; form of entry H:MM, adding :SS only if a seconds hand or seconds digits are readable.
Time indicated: 6:58:07
